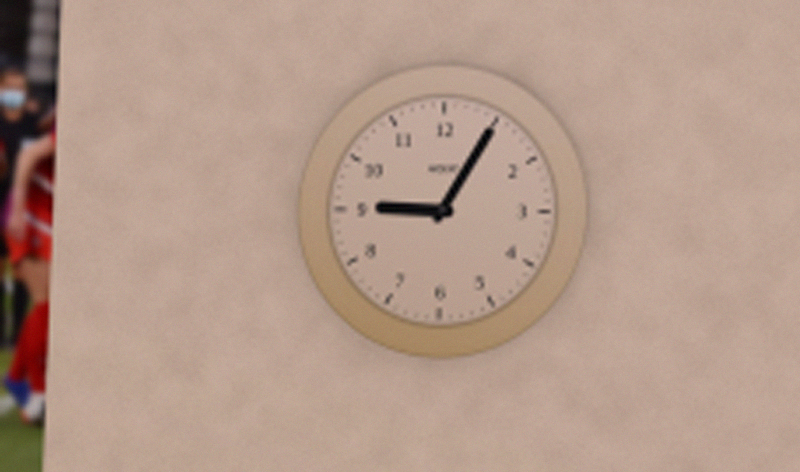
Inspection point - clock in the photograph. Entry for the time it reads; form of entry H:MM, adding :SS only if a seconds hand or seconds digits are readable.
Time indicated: 9:05
